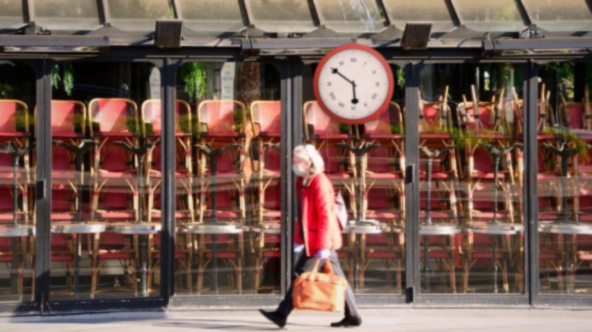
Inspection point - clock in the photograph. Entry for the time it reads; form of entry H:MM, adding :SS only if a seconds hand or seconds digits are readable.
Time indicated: 5:51
